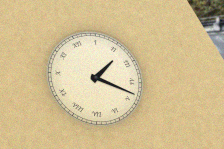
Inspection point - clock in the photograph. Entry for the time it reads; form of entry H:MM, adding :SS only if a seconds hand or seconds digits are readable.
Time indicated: 2:23
